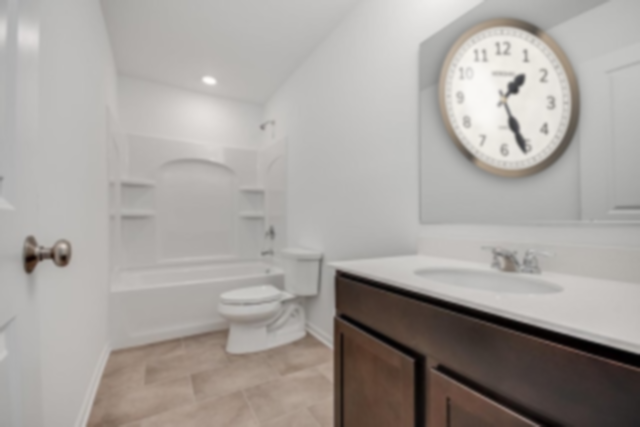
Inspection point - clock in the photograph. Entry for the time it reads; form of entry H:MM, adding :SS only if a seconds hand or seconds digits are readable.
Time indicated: 1:26
